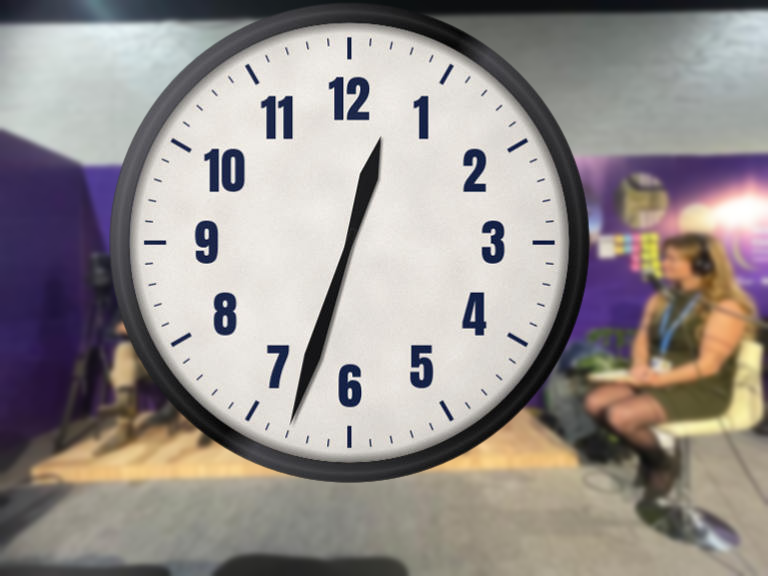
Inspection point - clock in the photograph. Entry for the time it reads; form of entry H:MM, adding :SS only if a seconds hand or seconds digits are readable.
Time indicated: 12:33
